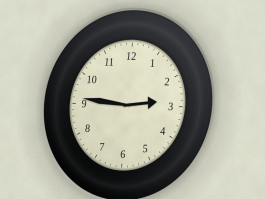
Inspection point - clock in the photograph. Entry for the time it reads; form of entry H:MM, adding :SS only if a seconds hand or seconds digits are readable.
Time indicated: 2:46
